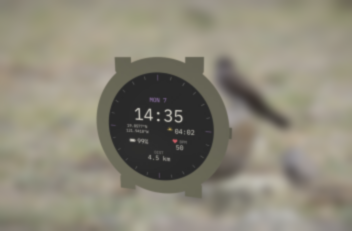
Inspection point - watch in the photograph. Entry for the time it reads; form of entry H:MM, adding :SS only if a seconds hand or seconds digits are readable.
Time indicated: 14:35
